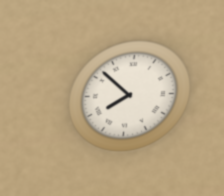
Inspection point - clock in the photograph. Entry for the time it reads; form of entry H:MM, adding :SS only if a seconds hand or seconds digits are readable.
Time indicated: 7:52
